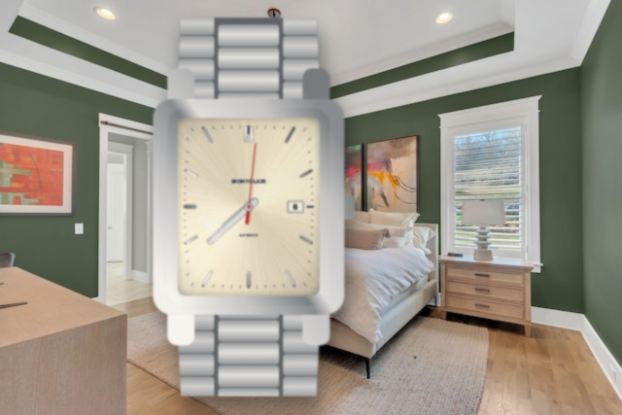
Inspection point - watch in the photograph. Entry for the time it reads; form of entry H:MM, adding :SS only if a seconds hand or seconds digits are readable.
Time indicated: 7:38:01
